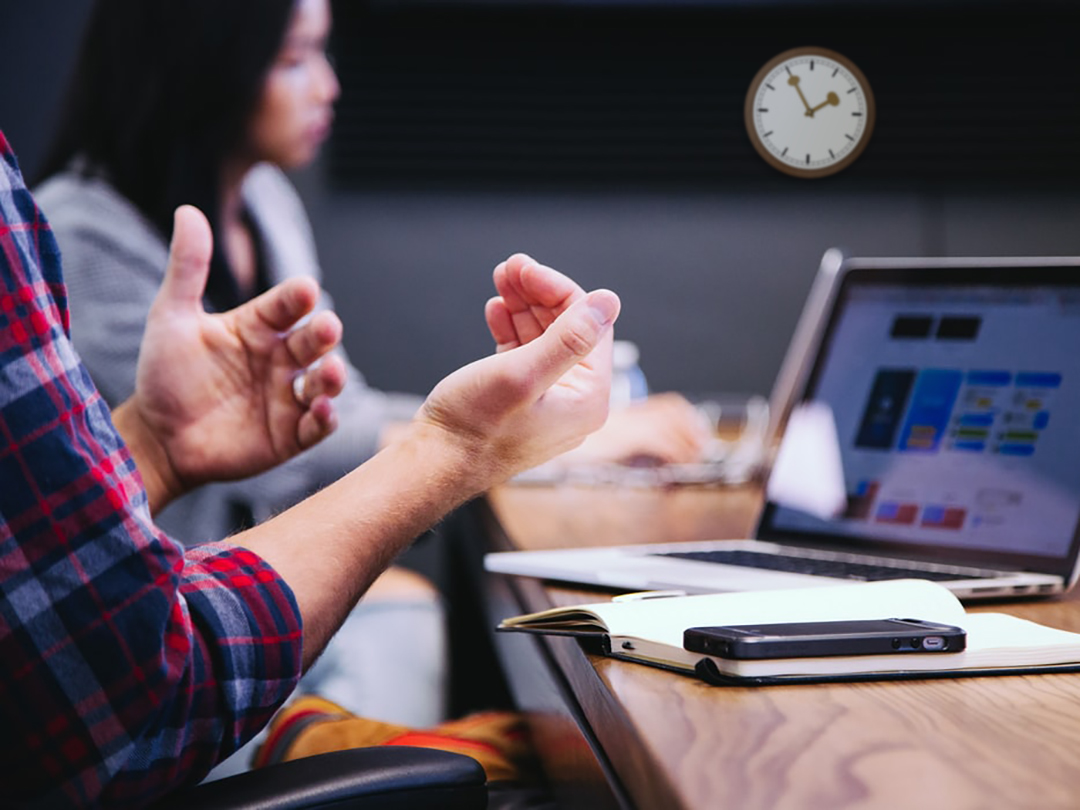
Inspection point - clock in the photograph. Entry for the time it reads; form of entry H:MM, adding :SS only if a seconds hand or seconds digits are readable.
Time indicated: 1:55
